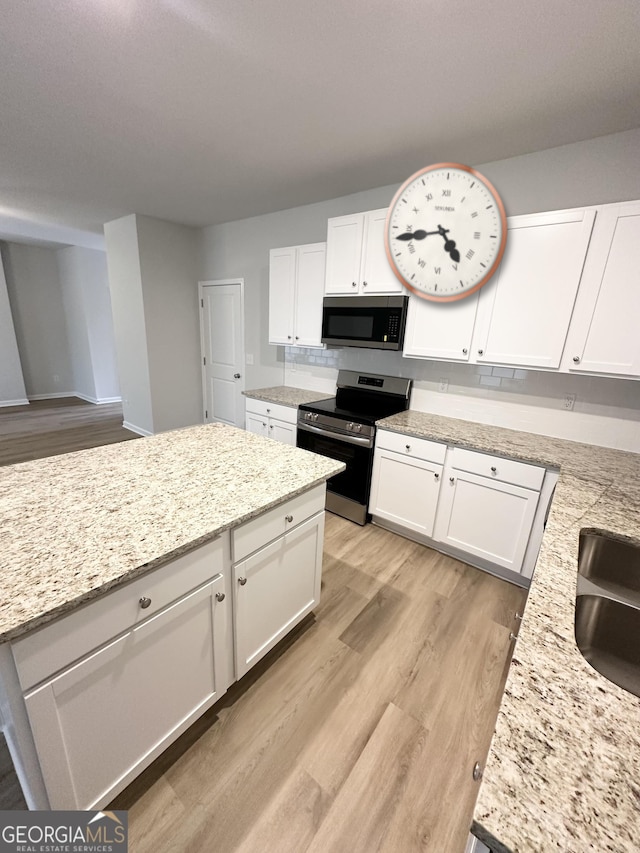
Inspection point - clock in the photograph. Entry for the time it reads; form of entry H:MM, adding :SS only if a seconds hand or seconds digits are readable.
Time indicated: 4:43
